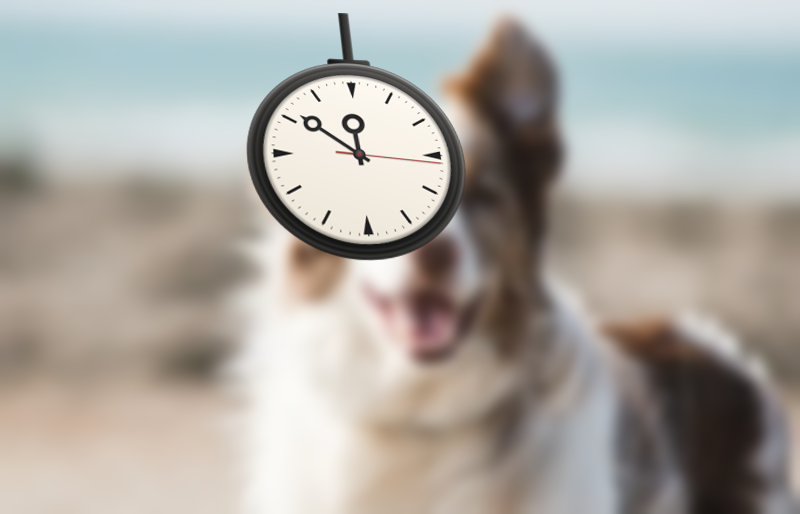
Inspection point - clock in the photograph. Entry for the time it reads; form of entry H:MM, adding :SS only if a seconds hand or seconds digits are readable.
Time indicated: 11:51:16
